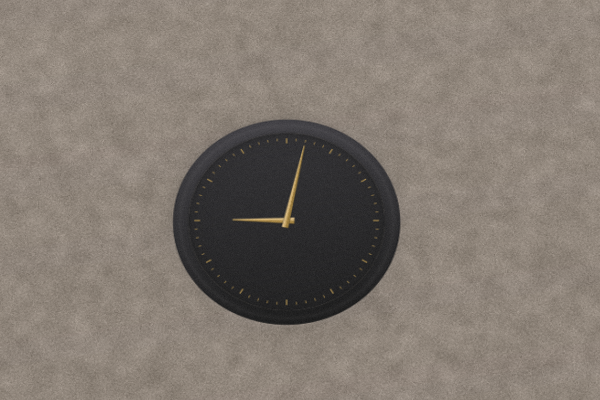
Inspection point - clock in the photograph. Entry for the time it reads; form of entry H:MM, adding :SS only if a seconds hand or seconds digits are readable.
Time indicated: 9:02
